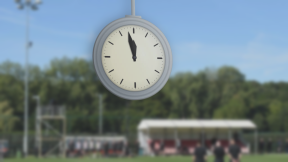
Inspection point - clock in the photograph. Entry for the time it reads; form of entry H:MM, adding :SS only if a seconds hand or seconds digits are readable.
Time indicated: 11:58
